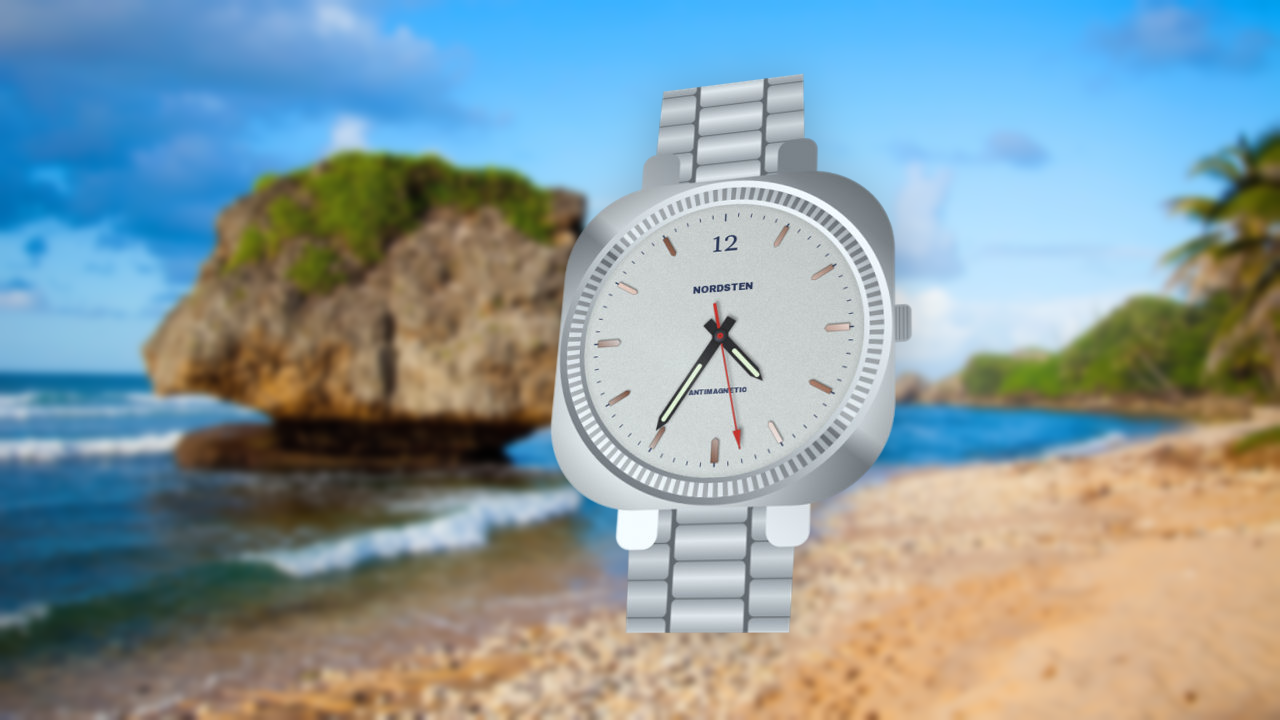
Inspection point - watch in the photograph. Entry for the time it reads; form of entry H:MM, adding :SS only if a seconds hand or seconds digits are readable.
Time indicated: 4:35:28
